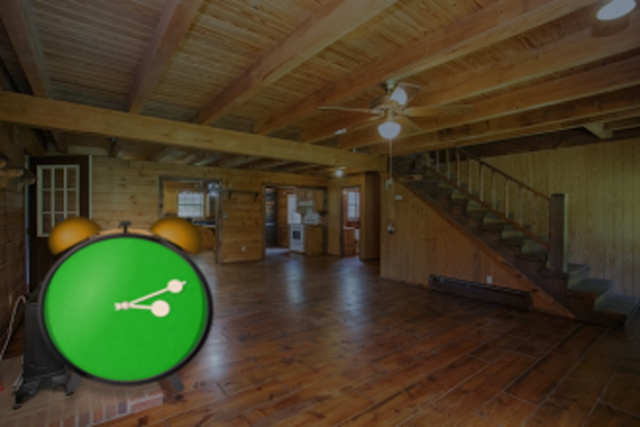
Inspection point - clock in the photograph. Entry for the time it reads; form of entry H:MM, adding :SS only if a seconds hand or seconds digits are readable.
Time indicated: 3:11
